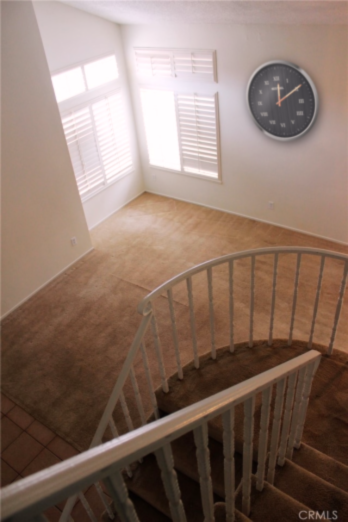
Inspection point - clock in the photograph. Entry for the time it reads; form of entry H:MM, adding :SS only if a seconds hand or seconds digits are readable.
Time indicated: 12:10
